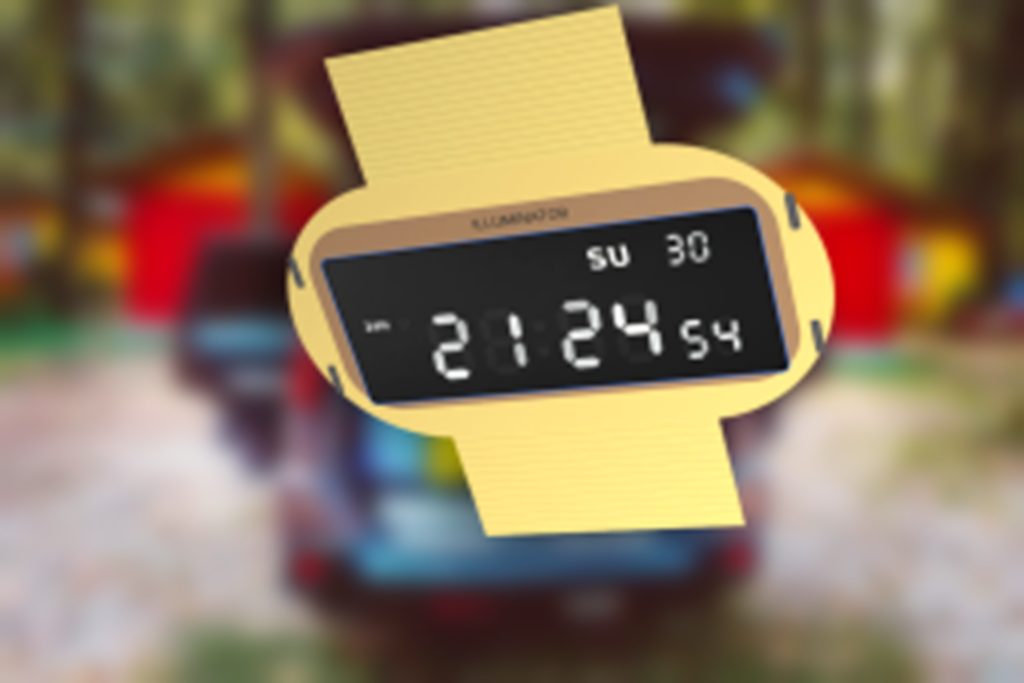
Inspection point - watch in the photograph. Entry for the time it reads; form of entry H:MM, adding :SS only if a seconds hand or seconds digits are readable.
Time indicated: 21:24:54
